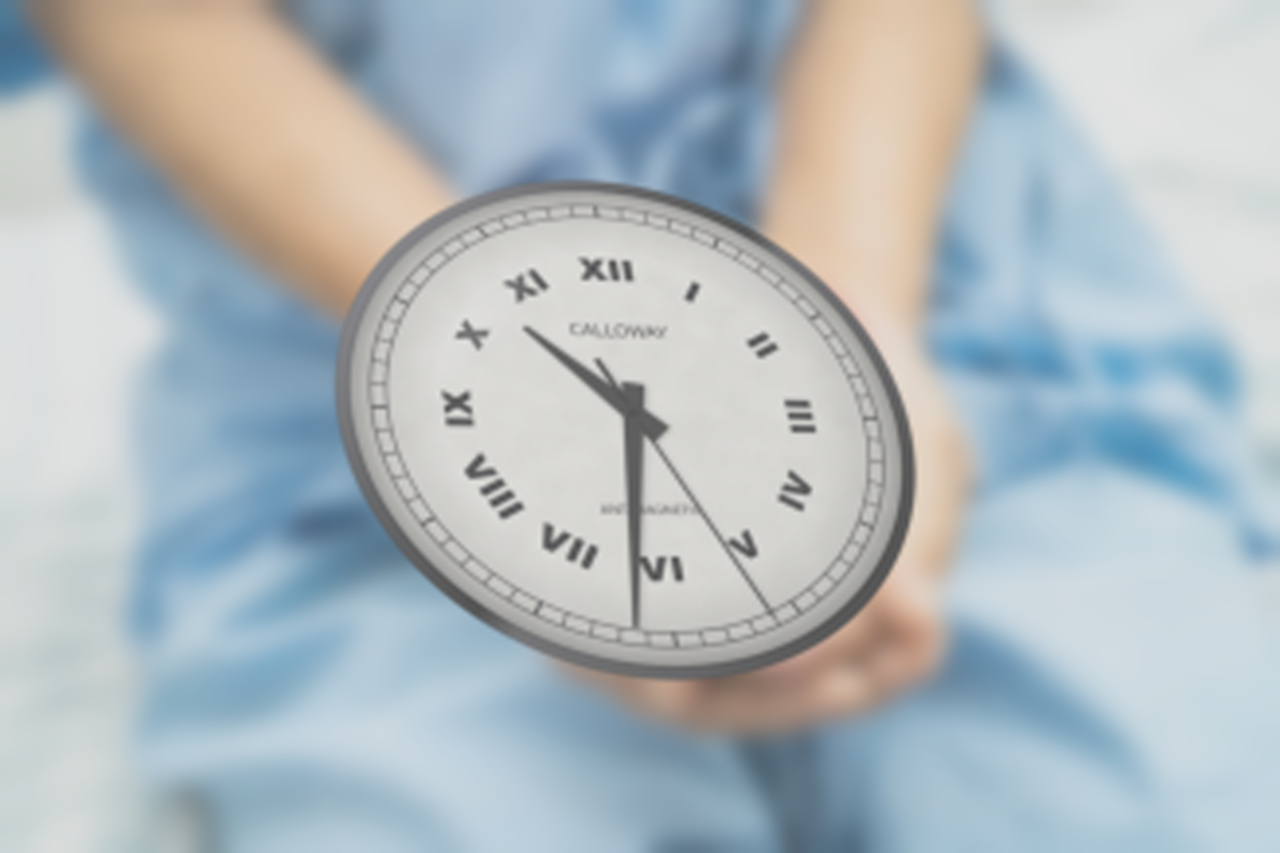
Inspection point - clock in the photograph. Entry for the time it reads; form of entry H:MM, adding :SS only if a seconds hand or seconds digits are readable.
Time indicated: 10:31:26
